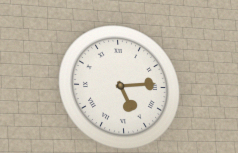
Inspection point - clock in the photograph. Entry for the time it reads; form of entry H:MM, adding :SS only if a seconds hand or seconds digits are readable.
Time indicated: 5:14
